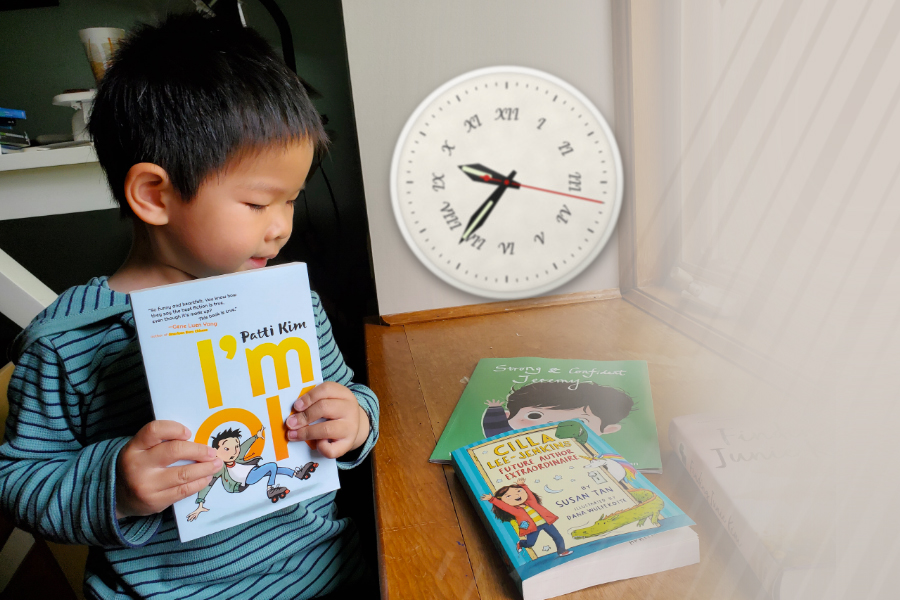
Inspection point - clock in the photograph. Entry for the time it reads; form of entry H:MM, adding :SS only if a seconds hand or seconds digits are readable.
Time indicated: 9:36:17
